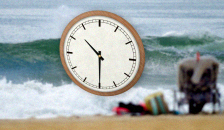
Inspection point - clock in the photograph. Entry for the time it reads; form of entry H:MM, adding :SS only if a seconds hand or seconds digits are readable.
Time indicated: 10:30
